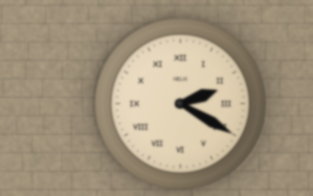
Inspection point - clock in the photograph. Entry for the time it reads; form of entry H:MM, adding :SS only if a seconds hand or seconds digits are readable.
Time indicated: 2:20
